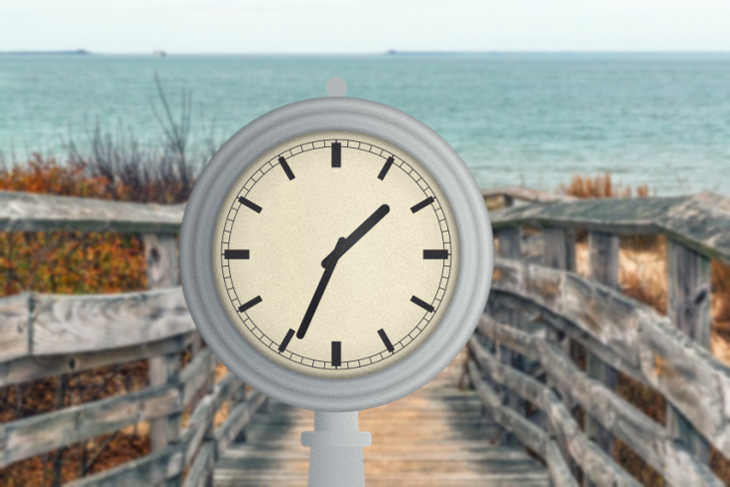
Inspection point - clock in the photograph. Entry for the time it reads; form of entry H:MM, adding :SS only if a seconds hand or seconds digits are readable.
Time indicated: 1:34
